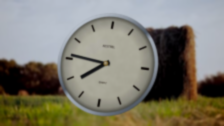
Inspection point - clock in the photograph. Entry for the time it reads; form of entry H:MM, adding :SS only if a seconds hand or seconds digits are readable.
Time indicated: 7:46
